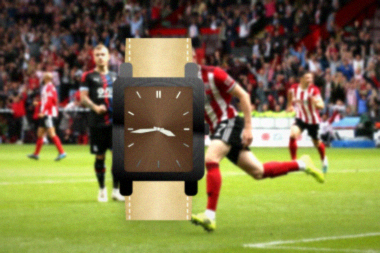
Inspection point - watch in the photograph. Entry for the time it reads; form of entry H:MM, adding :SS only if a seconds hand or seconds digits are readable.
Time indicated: 3:44
